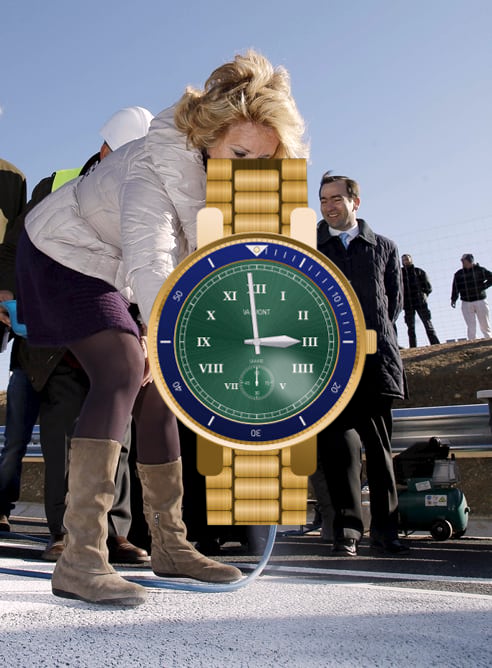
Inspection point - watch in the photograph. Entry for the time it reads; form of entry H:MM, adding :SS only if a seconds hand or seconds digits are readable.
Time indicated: 2:59
